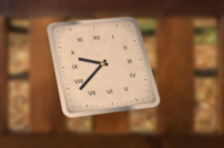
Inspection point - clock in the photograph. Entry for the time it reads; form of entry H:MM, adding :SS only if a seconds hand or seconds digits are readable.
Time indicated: 9:38
